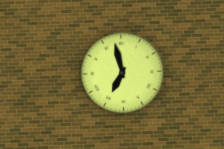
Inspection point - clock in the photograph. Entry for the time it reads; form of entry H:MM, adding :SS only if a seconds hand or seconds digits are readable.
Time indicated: 6:58
